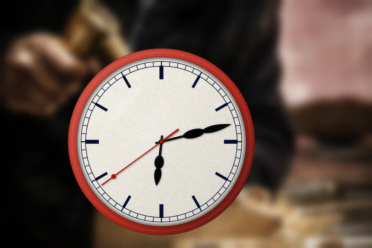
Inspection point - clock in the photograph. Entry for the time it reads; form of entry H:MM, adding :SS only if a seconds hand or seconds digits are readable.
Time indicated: 6:12:39
